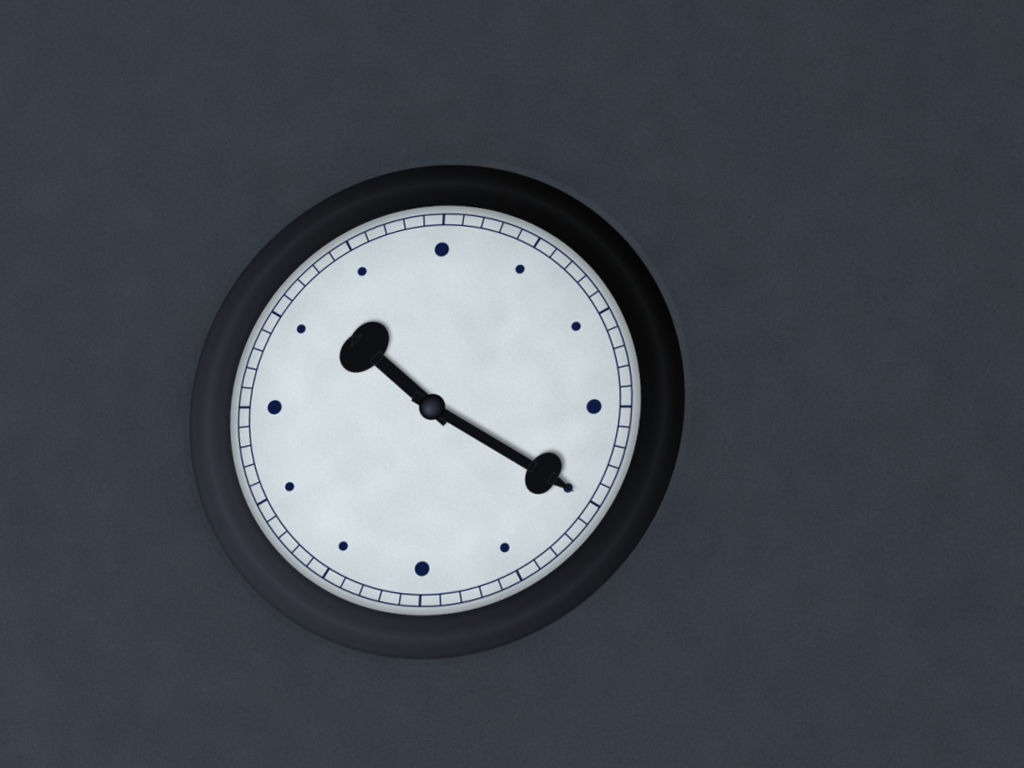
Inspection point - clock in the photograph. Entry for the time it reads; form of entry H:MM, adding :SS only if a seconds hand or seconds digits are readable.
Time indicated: 10:20
